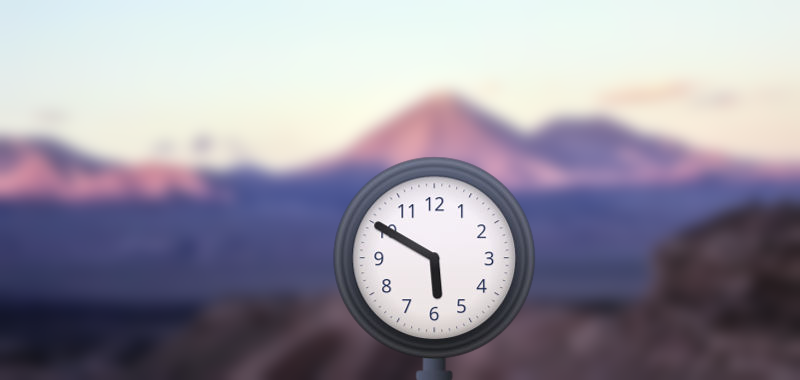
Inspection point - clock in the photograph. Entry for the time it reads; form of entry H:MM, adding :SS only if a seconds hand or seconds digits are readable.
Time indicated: 5:50
